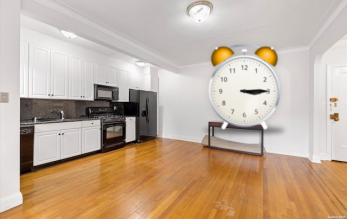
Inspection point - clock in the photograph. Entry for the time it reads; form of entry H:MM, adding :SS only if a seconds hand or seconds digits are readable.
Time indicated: 3:15
